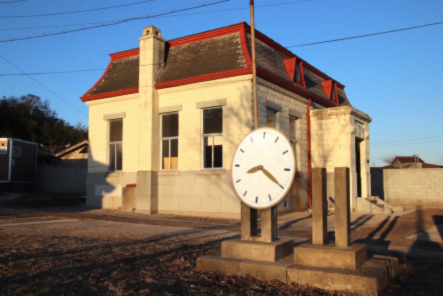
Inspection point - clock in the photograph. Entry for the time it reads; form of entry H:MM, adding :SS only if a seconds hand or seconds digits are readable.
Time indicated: 8:20
